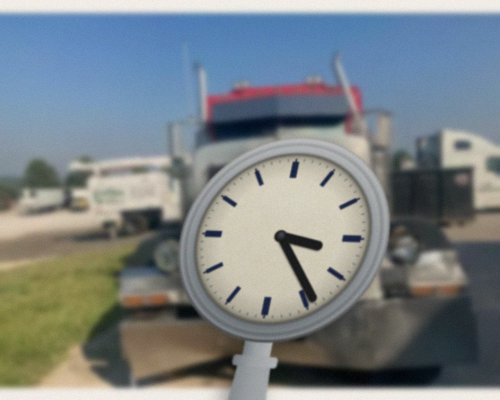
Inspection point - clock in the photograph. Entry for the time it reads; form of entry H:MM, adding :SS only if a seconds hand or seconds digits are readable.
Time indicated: 3:24
